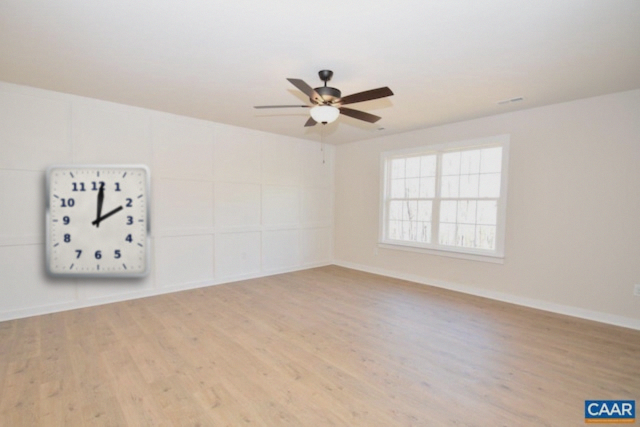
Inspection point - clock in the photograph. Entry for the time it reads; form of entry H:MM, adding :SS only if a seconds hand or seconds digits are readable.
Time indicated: 2:01
